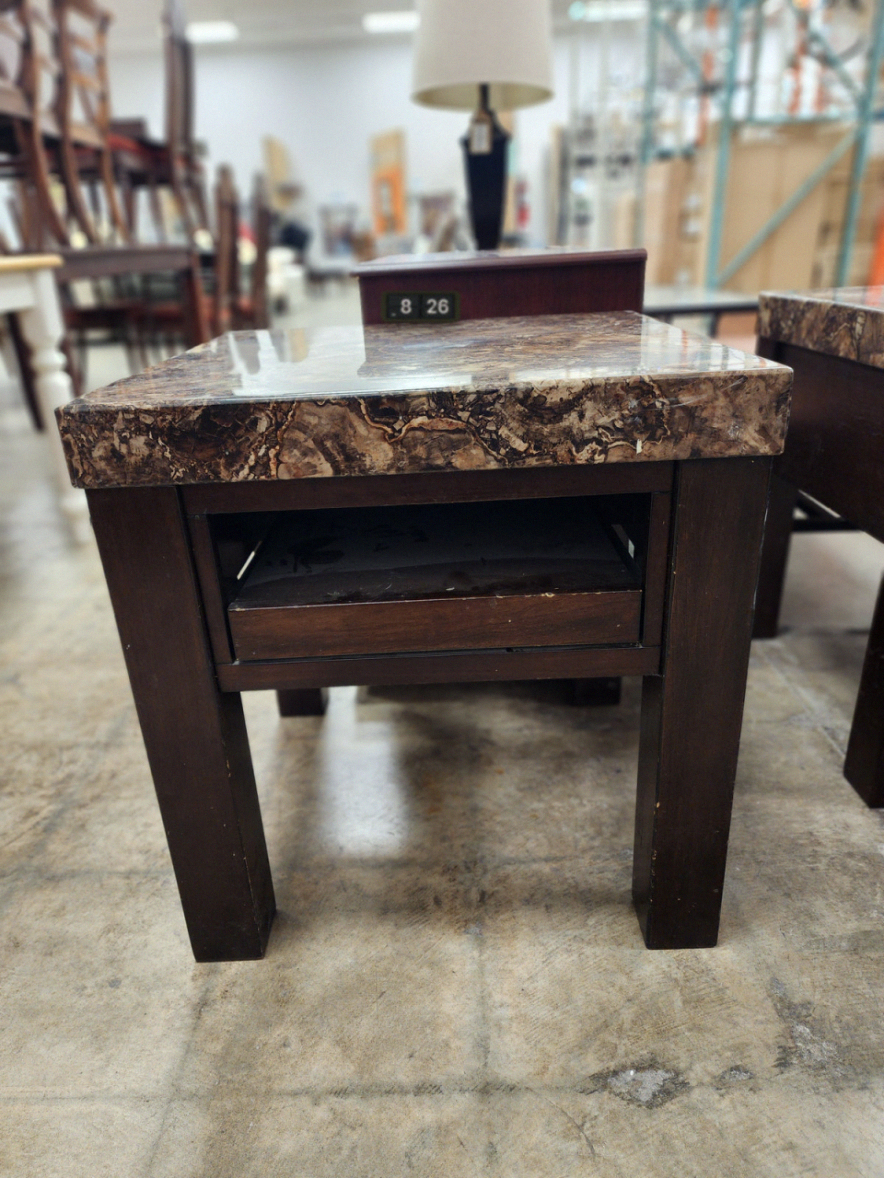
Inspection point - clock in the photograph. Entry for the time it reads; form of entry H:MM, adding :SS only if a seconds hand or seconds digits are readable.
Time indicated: 8:26
